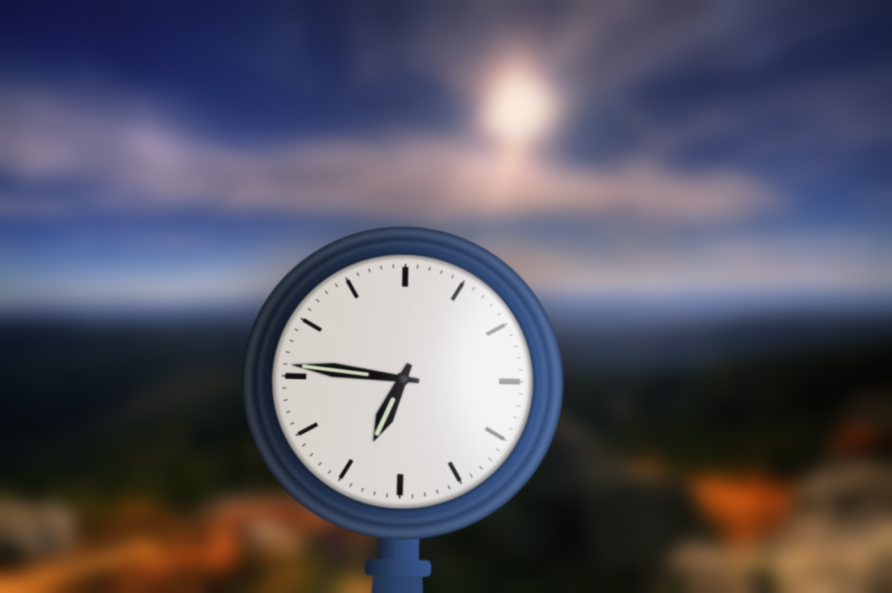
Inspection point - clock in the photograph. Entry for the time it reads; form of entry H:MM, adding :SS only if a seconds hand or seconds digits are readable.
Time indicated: 6:46
